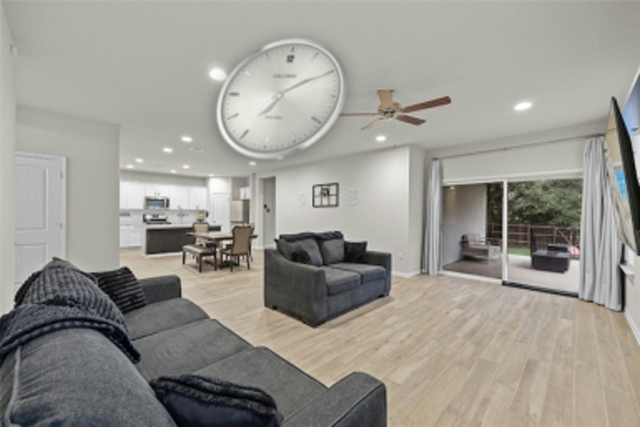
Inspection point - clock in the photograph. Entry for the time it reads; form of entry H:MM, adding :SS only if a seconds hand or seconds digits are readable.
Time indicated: 7:10
